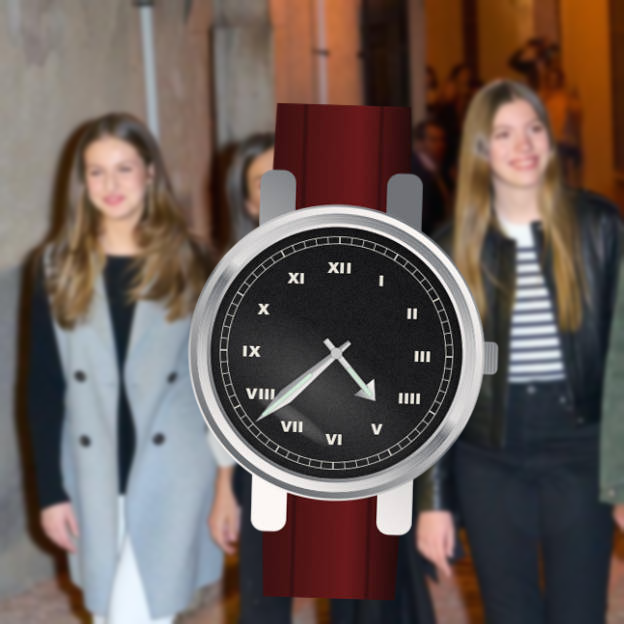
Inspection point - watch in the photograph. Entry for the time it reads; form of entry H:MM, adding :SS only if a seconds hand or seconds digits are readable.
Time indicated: 4:38
